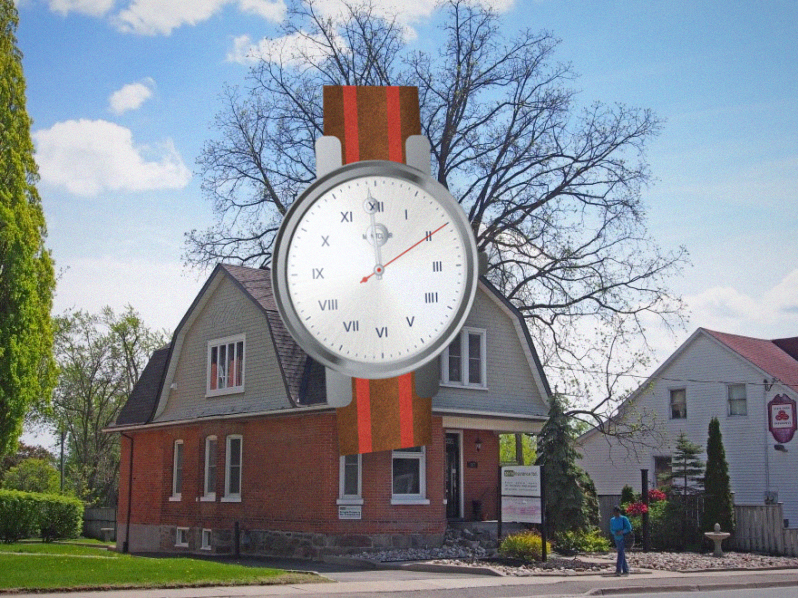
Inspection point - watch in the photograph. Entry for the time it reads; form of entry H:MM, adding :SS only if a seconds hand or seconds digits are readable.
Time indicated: 11:59:10
